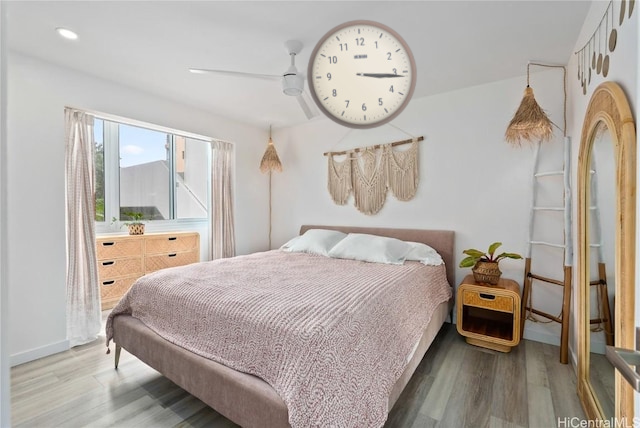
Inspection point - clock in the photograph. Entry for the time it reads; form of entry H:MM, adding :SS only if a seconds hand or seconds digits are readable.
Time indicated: 3:16
